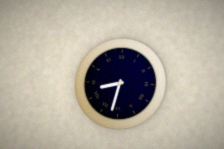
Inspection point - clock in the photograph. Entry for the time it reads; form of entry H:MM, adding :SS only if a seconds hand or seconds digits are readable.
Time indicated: 8:32
